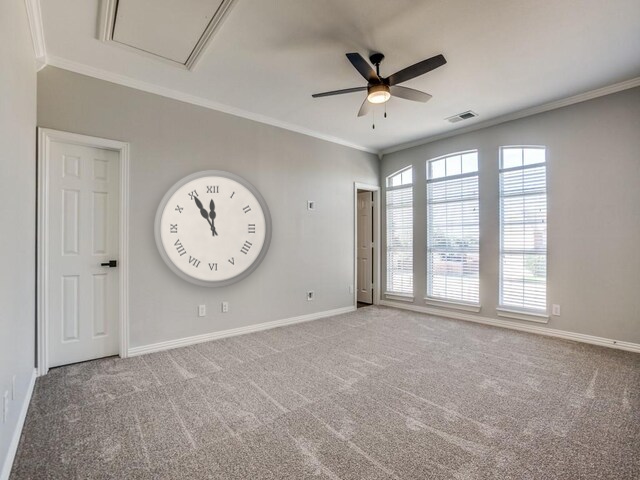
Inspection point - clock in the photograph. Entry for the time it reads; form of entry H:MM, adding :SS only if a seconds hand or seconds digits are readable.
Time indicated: 11:55
